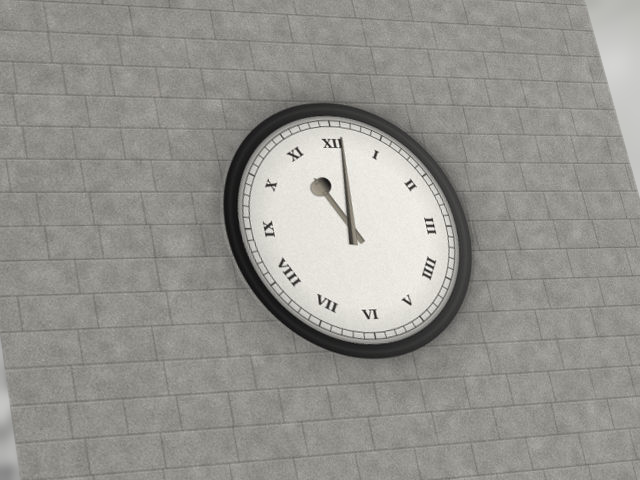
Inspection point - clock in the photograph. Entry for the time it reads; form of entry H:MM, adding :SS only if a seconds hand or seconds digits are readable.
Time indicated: 11:01
